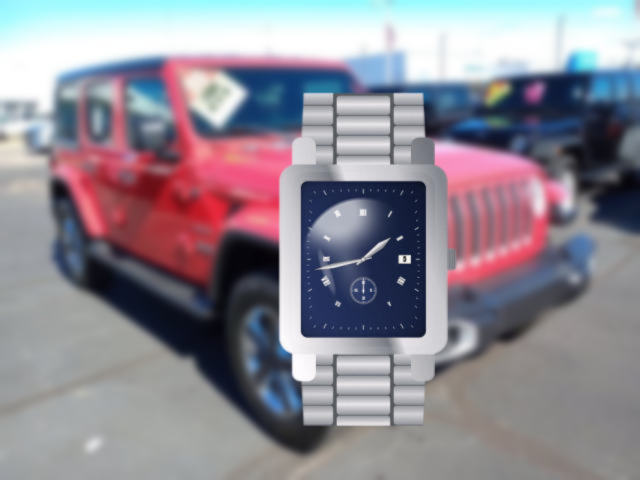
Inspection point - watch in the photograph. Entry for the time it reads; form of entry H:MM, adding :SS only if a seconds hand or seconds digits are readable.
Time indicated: 1:43
